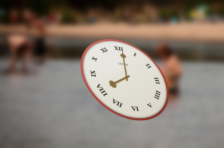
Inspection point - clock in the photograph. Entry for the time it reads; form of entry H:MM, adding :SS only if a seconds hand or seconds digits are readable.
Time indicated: 8:01
